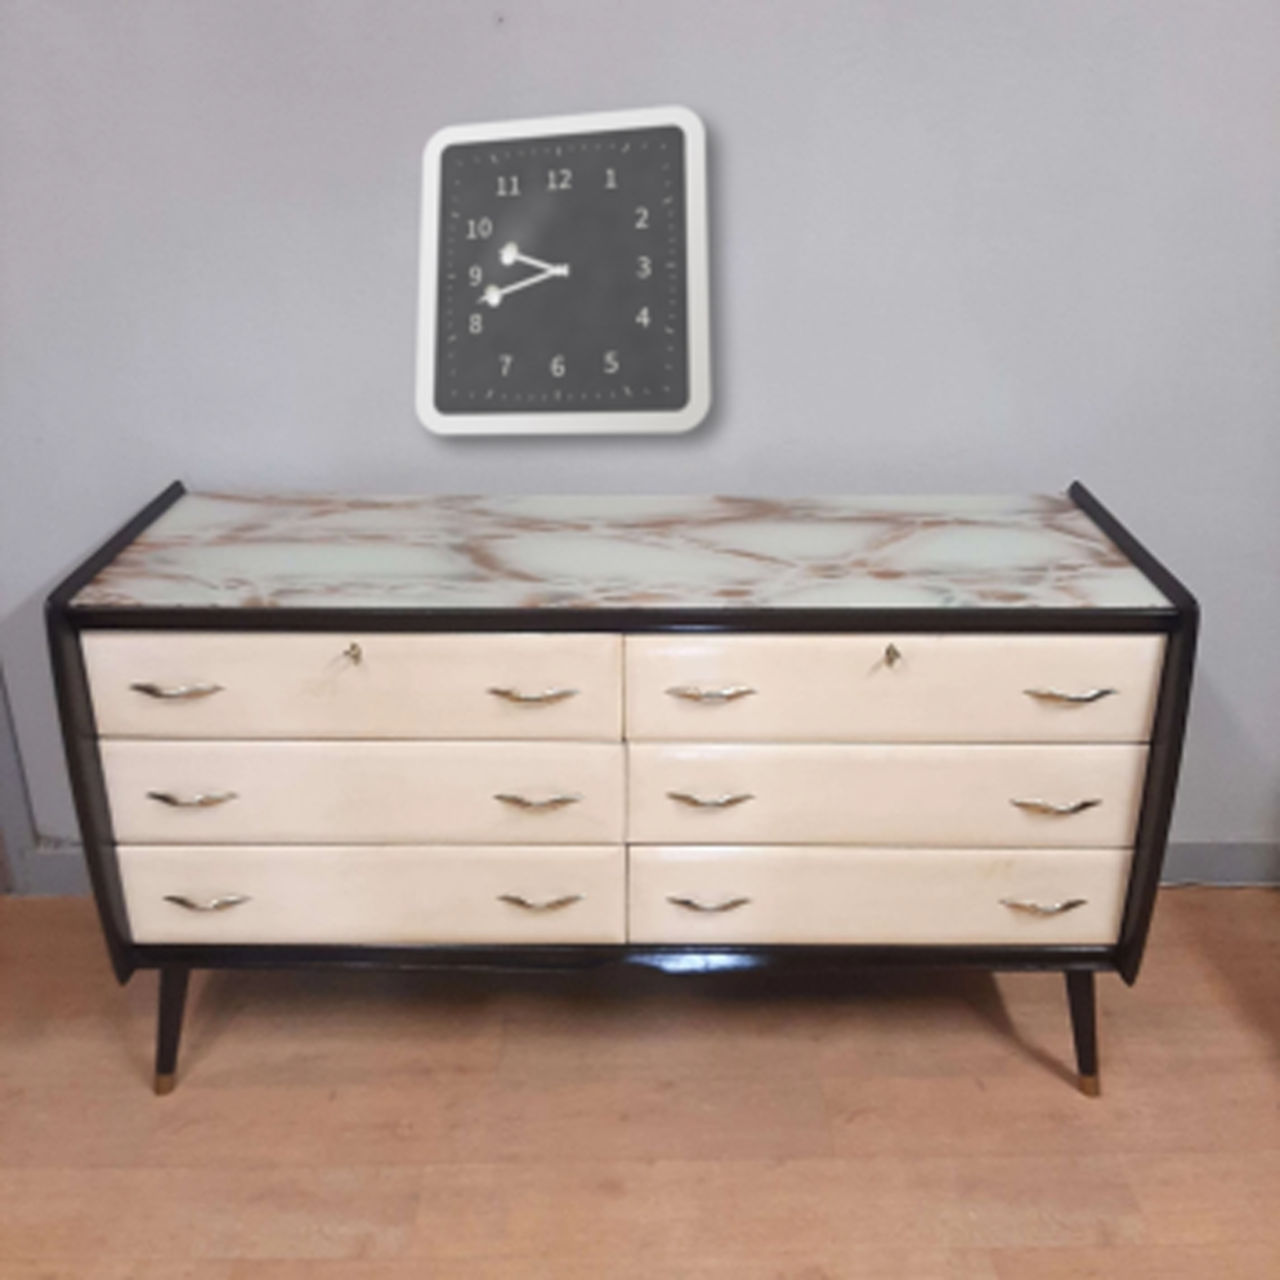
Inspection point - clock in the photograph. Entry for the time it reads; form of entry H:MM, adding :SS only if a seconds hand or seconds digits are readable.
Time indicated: 9:42
